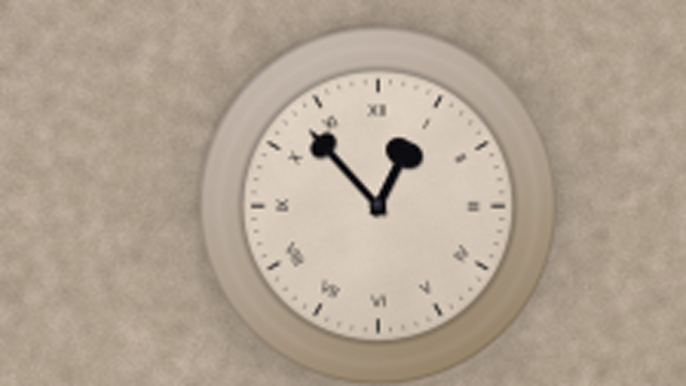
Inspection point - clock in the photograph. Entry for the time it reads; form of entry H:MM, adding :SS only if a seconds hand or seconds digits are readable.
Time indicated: 12:53
